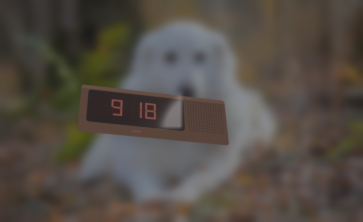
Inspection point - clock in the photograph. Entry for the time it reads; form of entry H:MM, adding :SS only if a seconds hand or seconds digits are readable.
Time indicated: 9:18
